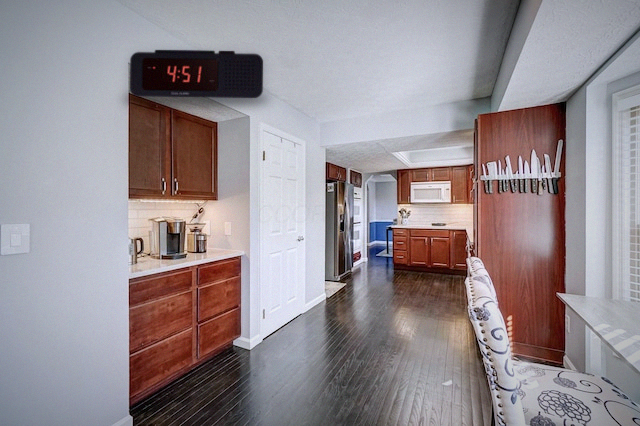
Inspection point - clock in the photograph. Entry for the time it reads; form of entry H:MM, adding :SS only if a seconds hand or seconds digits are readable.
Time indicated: 4:51
